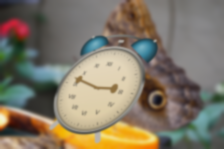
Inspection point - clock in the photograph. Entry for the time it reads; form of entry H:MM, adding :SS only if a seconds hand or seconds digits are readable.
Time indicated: 2:47
